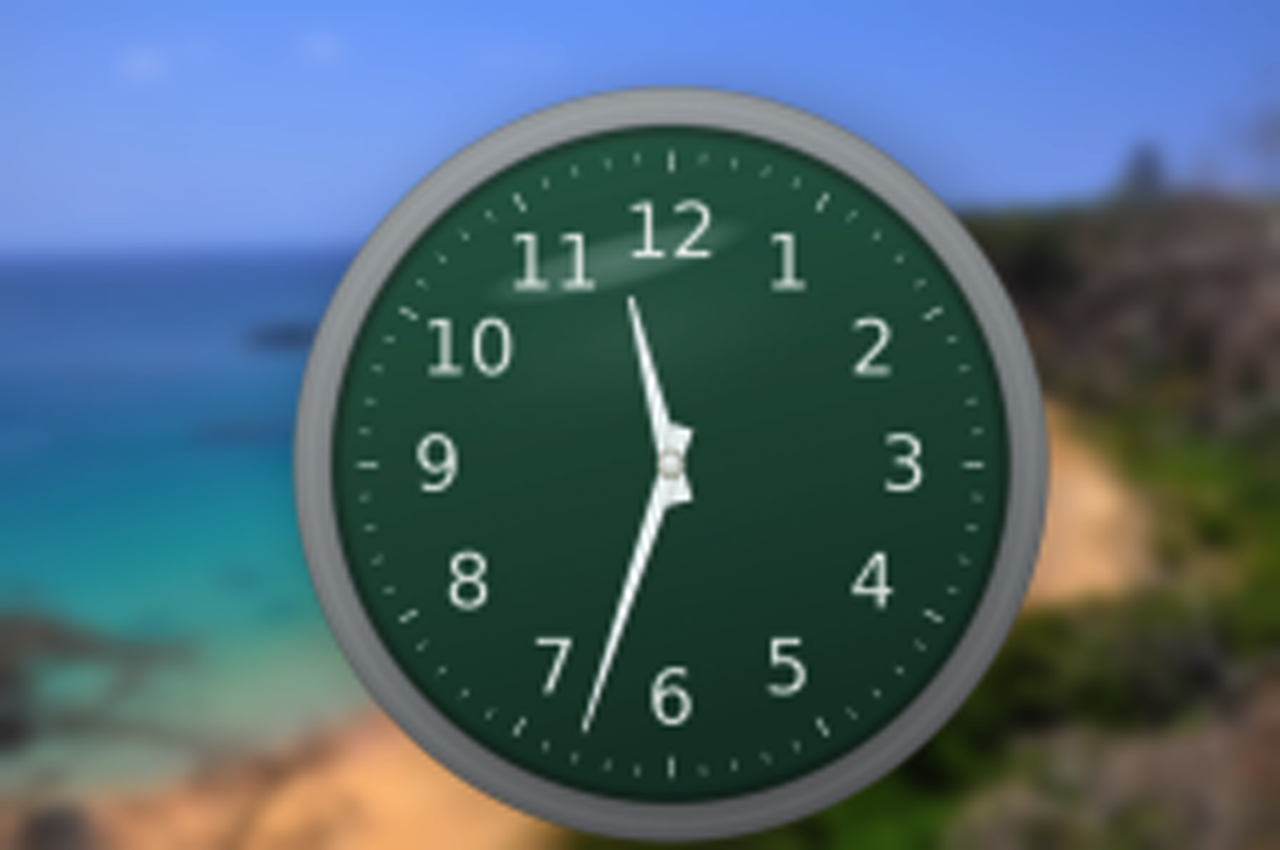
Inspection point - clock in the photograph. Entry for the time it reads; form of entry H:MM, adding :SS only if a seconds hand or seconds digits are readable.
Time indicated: 11:33
